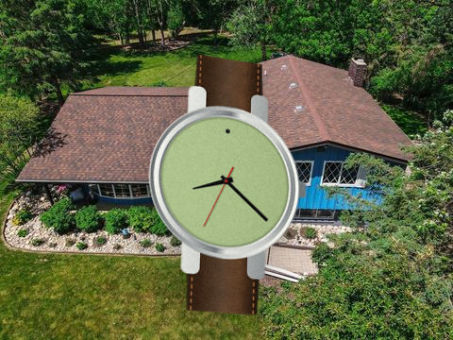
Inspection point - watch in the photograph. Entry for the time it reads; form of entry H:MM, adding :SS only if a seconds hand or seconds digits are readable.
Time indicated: 8:21:34
